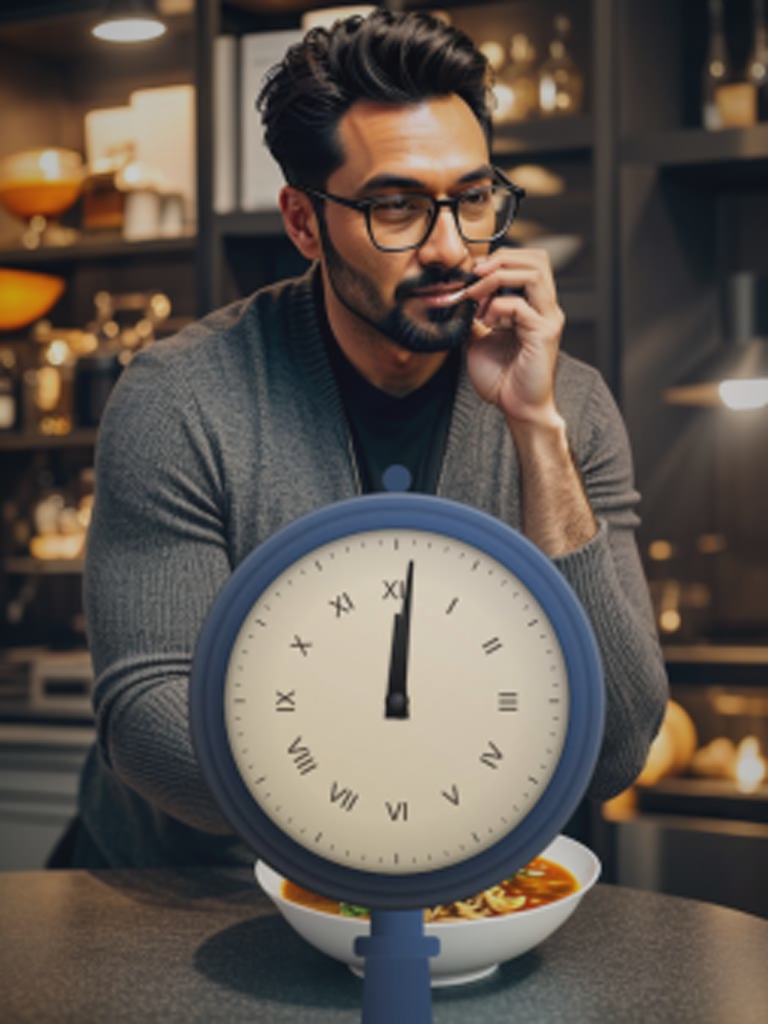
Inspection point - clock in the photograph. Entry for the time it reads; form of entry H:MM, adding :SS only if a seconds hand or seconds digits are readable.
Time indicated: 12:01
